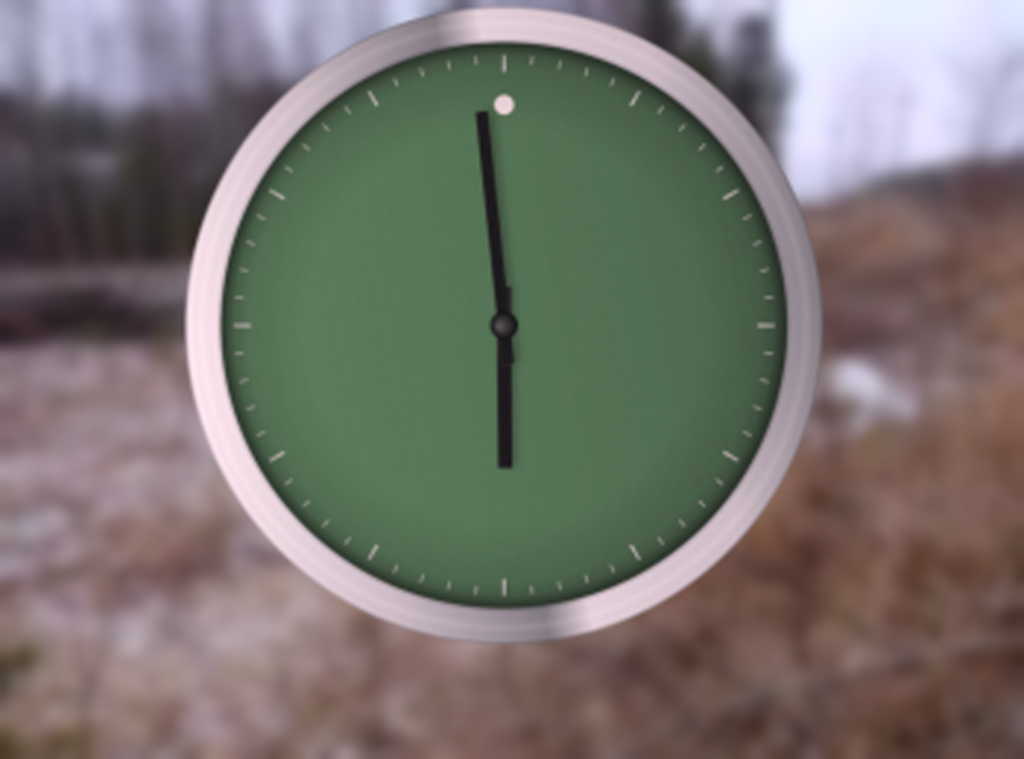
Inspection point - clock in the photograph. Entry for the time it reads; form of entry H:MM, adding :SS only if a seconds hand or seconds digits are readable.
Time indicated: 5:59
